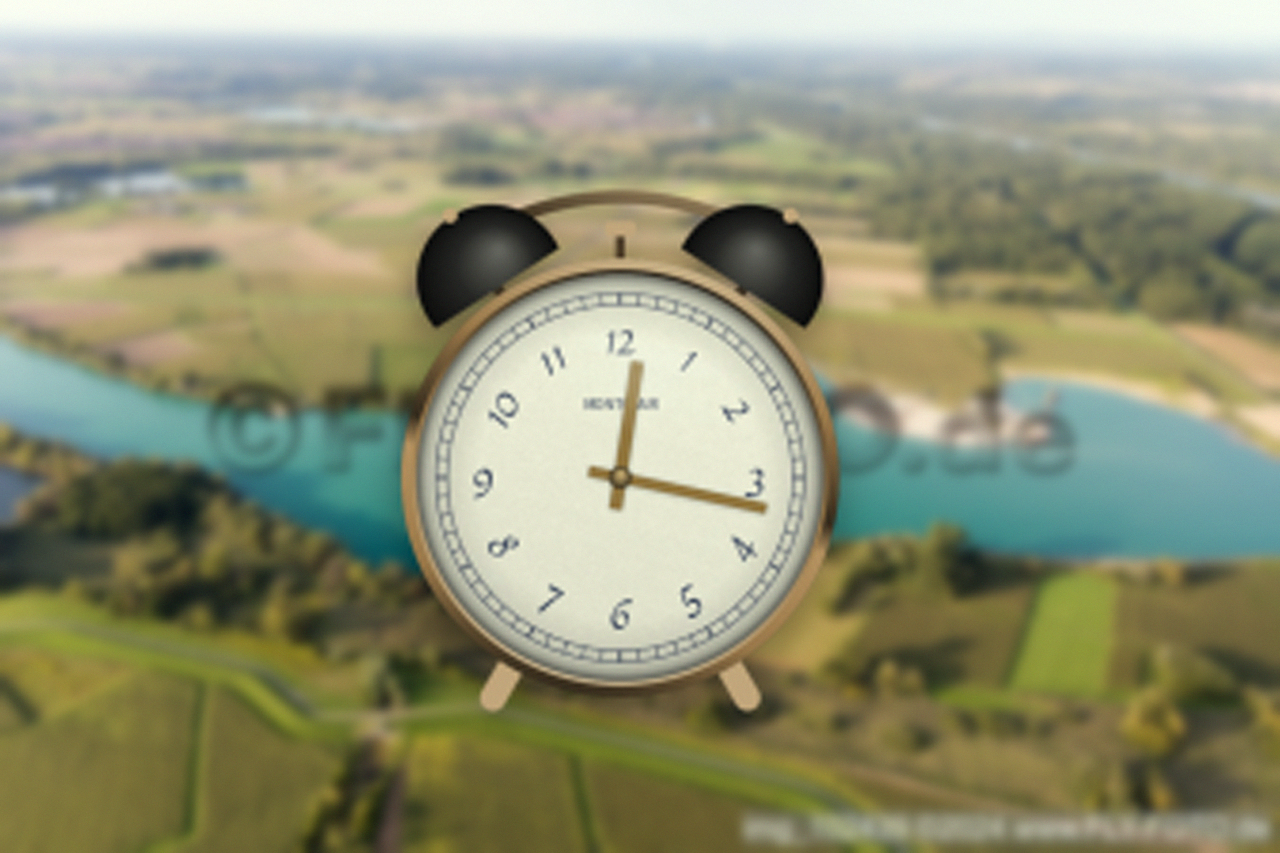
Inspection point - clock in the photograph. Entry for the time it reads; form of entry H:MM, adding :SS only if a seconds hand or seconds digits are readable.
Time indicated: 12:17
